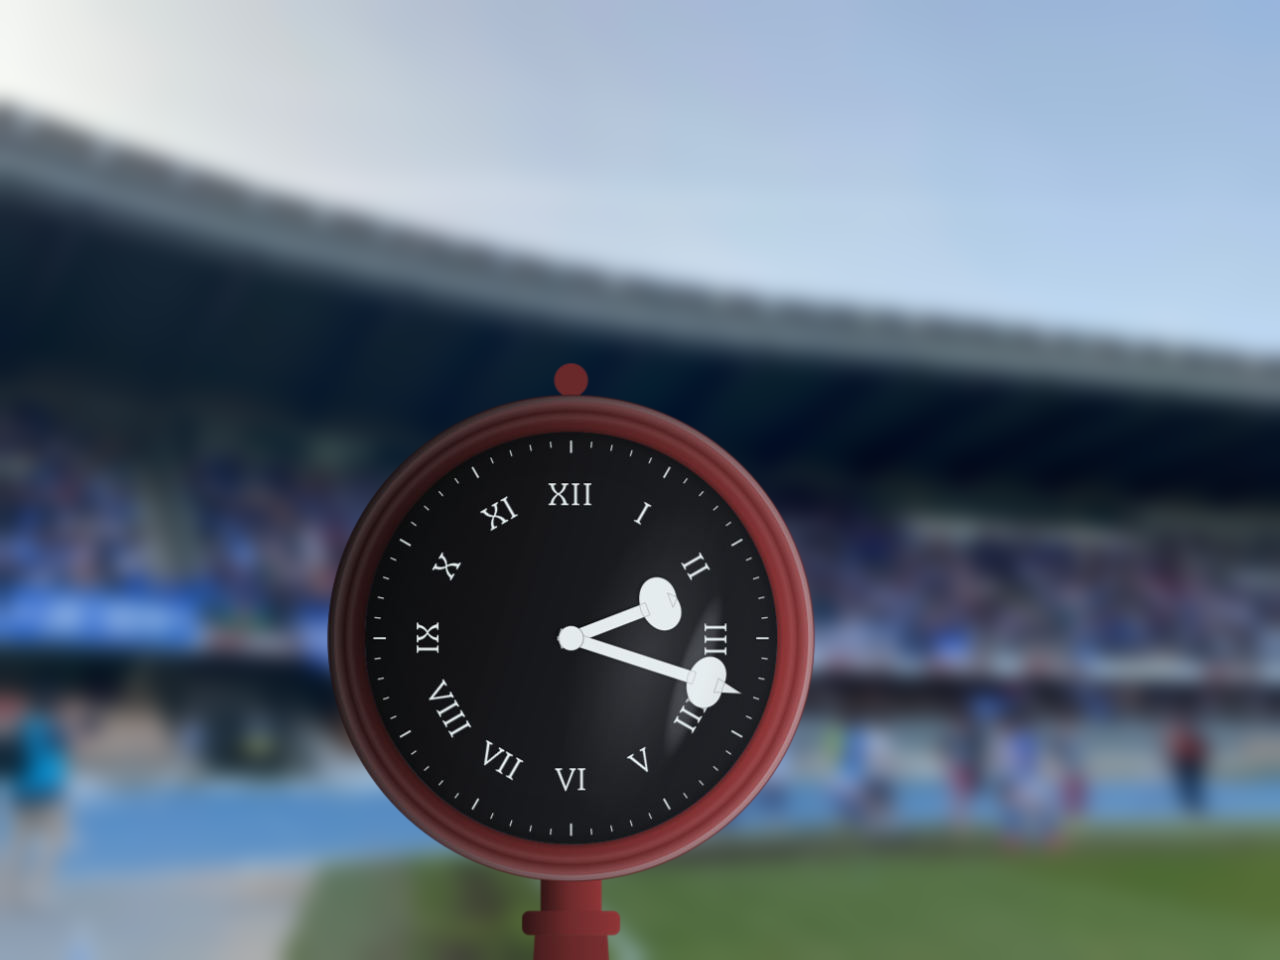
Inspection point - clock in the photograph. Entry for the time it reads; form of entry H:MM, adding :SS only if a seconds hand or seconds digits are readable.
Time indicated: 2:18
